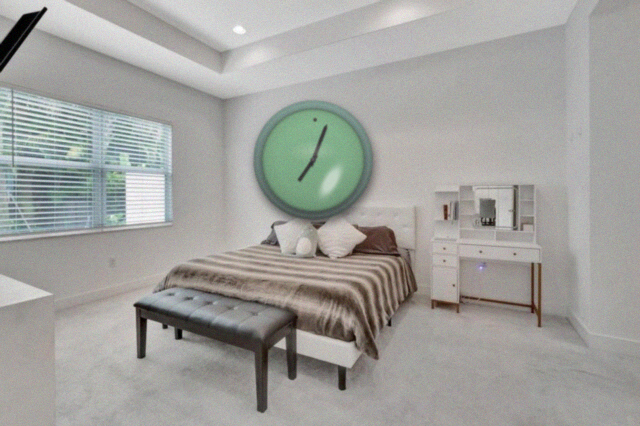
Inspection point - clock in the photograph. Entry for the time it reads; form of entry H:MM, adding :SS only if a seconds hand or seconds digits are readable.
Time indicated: 7:03
